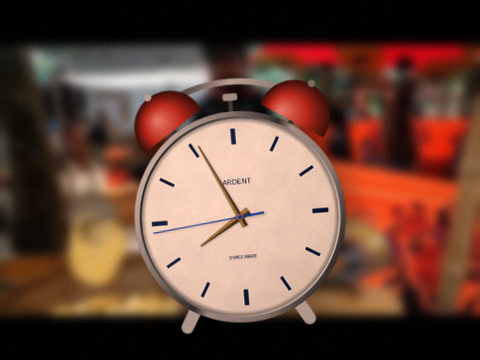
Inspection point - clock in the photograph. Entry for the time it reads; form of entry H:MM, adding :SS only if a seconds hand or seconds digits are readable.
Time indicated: 7:55:44
